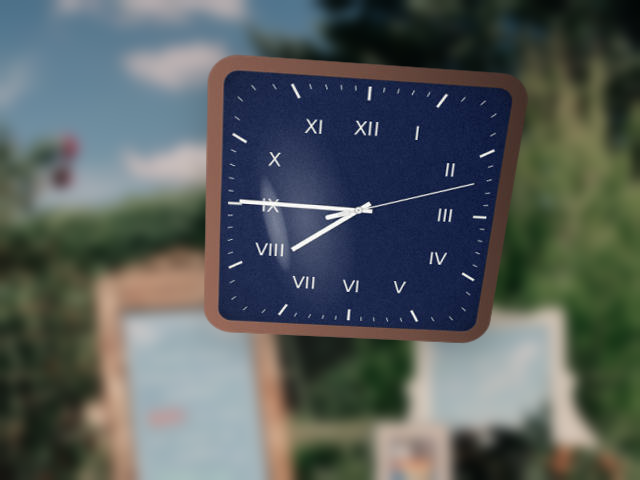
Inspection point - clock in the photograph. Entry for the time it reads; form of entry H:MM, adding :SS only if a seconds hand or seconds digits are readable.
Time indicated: 7:45:12
